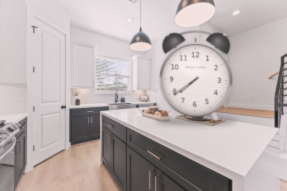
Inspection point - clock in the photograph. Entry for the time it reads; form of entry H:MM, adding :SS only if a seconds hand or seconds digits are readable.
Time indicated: 7:39
